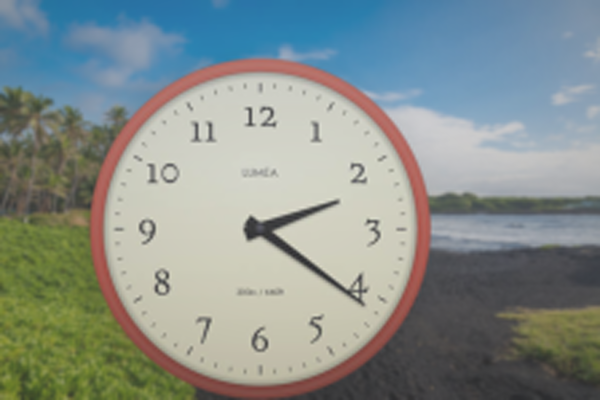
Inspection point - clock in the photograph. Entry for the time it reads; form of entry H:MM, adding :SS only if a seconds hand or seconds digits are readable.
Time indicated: 2:21
